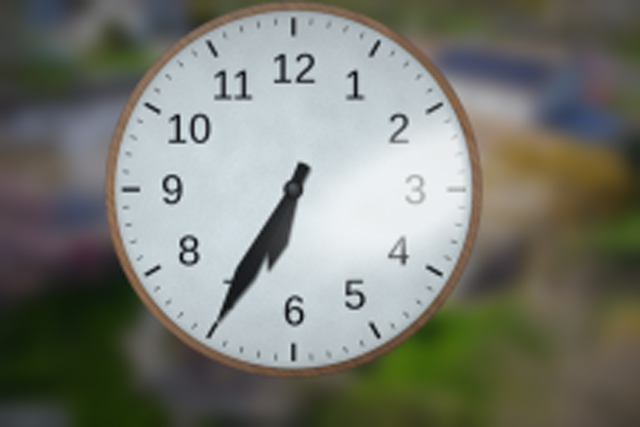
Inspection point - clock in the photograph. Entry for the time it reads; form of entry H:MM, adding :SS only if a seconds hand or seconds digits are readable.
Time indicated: 6:35
